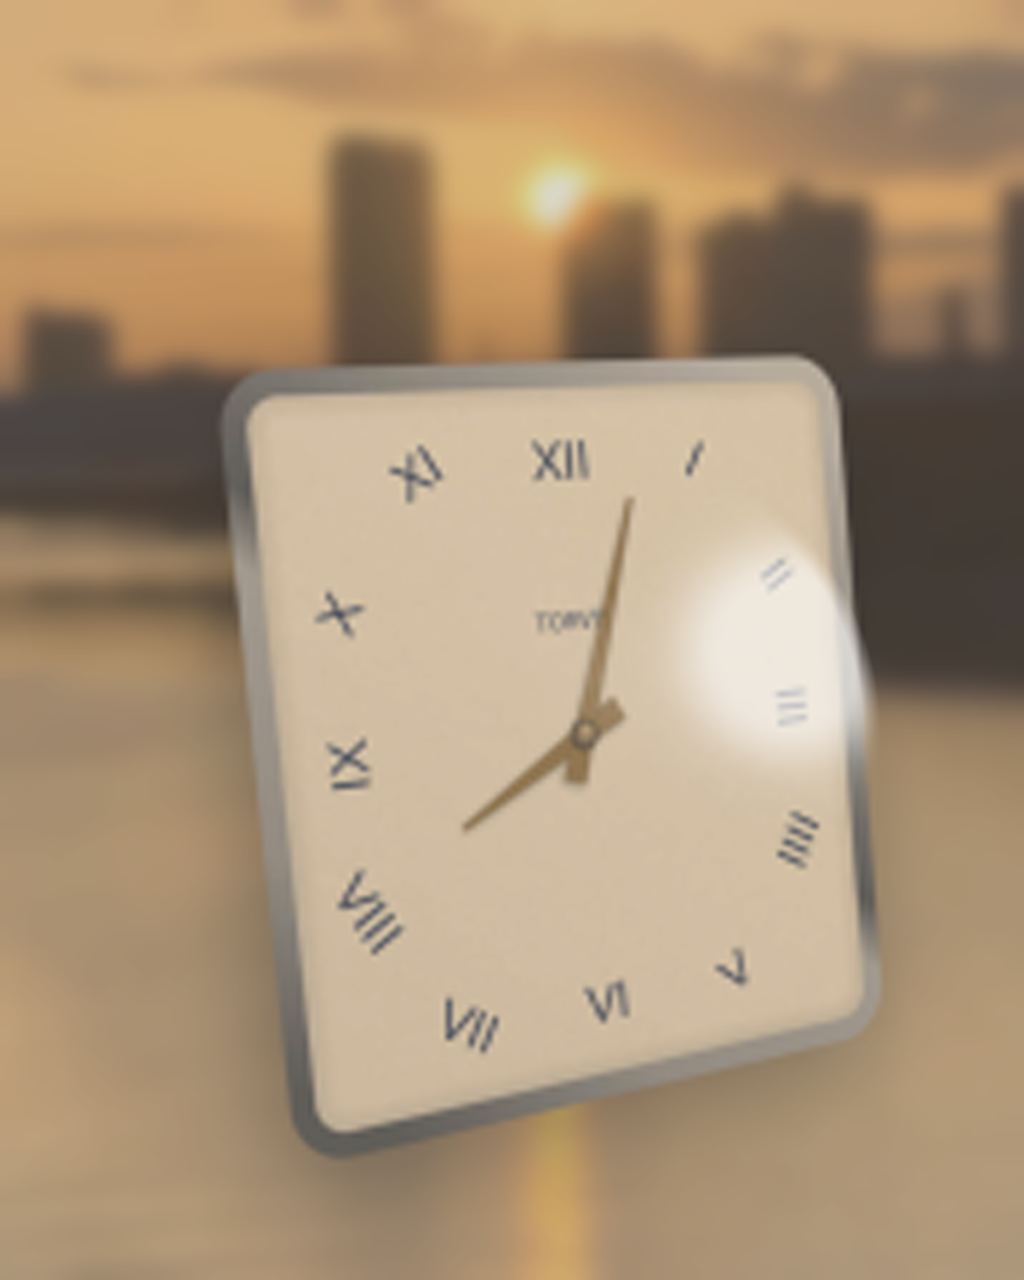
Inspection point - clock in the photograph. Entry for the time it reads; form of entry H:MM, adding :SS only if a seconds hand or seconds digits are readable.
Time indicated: 8:03
